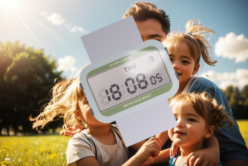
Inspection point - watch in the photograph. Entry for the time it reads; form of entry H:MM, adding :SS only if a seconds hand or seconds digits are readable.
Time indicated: 18:08:05
